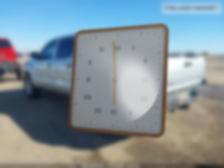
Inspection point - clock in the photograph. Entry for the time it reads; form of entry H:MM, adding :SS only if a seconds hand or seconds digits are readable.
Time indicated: 5:59
